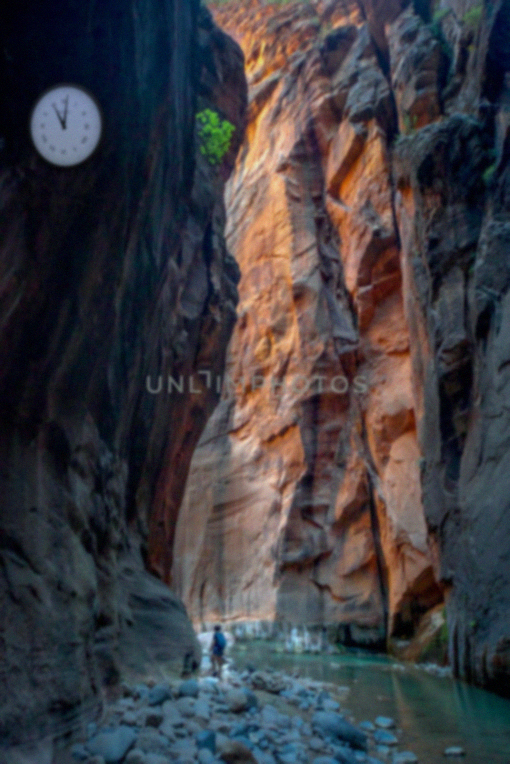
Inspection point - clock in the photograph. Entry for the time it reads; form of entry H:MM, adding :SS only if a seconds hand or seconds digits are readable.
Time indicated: 11:01
